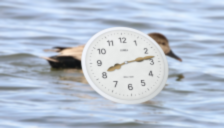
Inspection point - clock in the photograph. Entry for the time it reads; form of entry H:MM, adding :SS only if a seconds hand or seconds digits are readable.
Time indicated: 8:13
